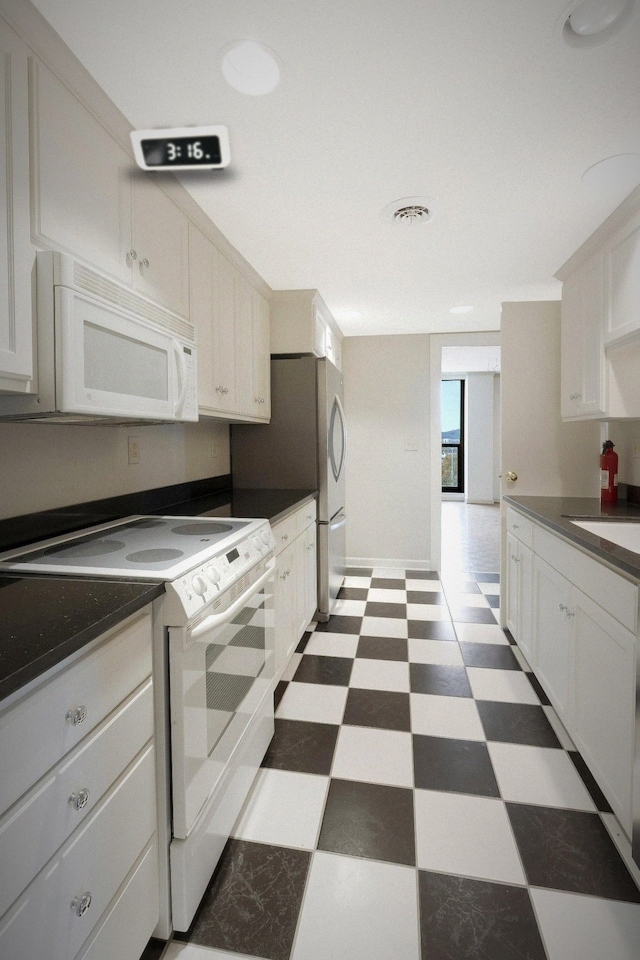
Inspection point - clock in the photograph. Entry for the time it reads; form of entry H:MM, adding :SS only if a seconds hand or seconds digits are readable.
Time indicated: 3:16
